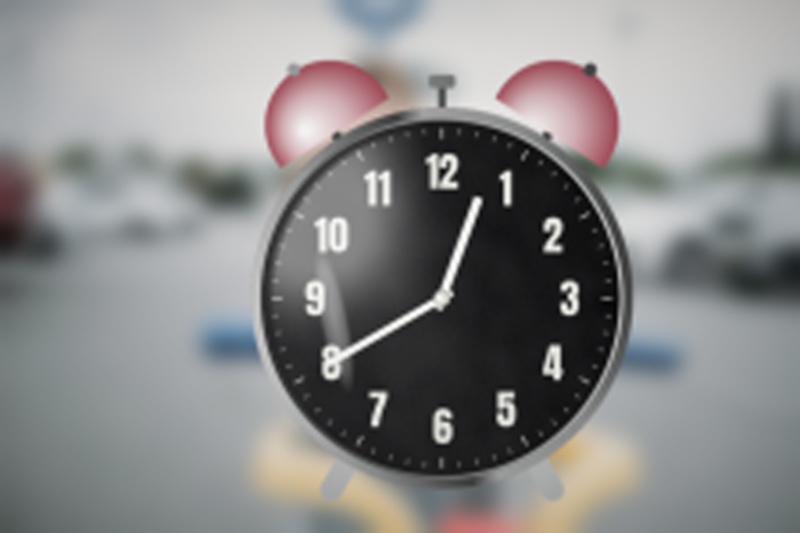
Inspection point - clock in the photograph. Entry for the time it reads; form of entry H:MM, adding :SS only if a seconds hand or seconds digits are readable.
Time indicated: 12:40
